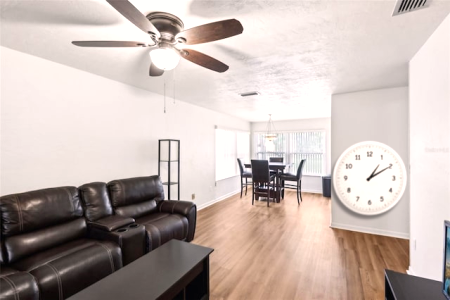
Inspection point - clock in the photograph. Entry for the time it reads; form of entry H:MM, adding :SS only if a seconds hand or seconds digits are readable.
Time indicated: 1:10
